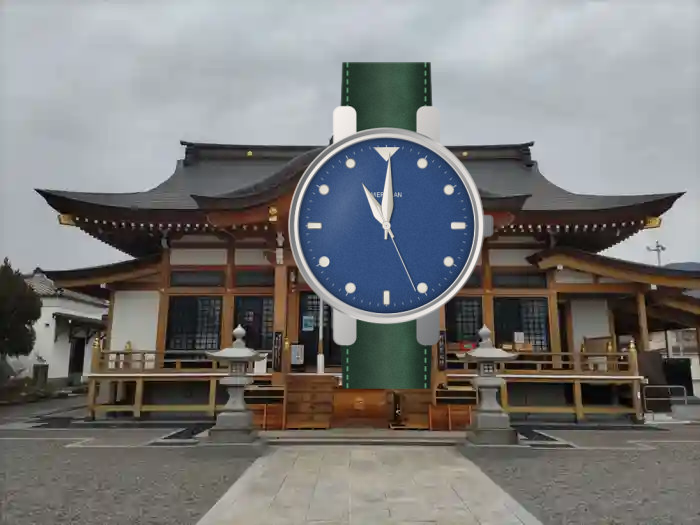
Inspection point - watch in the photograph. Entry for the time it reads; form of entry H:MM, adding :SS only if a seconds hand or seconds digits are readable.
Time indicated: 11:00:26
